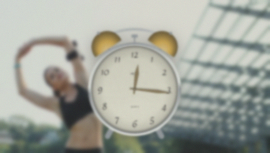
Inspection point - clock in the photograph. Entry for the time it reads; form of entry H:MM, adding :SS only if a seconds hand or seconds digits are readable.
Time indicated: 12:16
